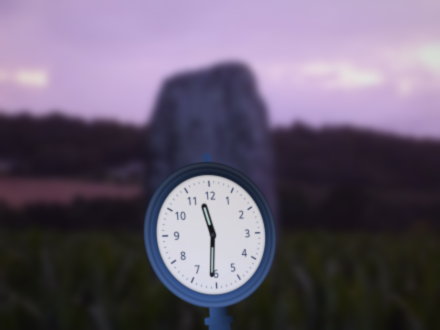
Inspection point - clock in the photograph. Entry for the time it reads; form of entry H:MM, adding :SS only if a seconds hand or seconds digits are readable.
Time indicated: 11:31
